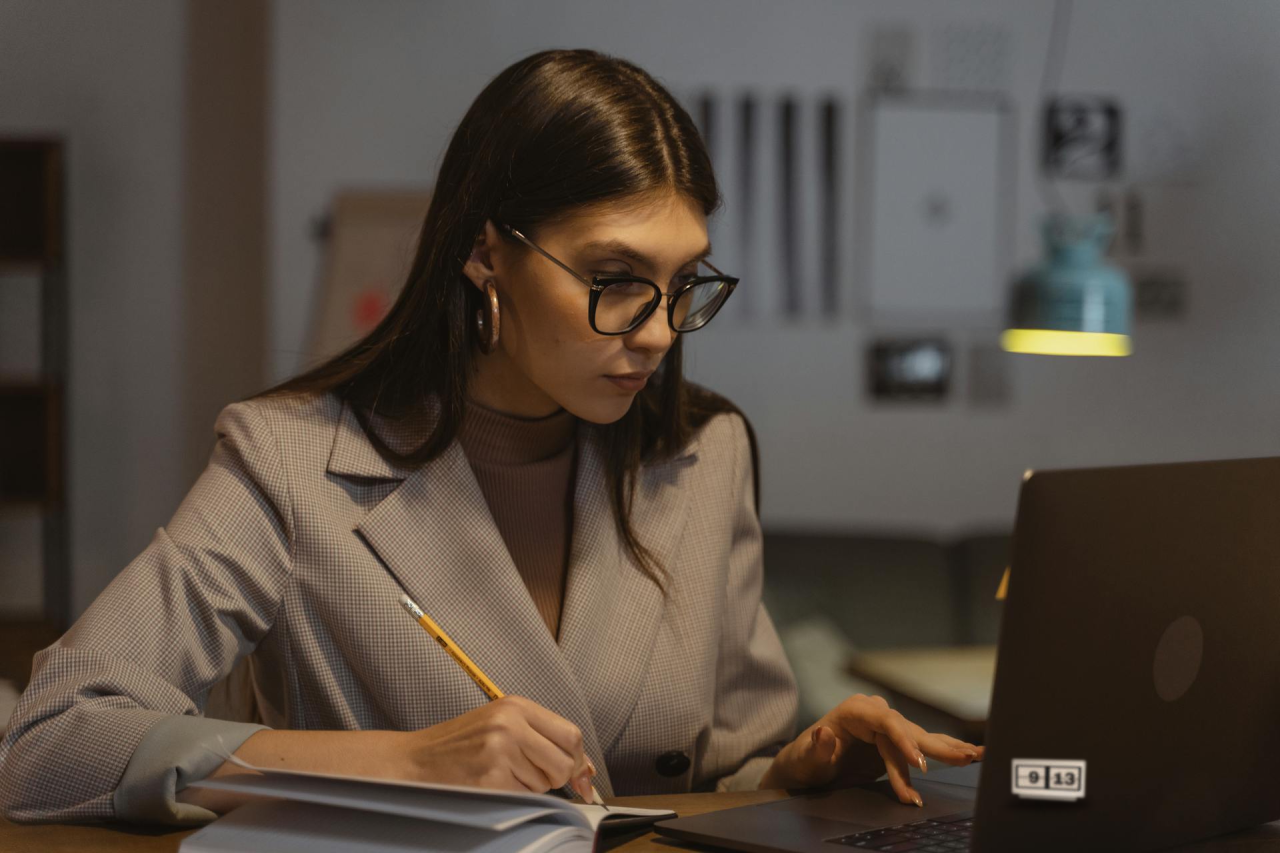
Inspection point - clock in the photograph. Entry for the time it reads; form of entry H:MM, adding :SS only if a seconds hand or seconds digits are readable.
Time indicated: 9:13
